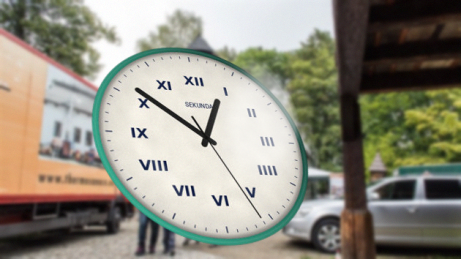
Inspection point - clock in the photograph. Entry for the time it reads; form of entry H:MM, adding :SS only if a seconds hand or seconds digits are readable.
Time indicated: 12:51:26
